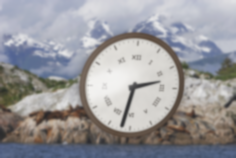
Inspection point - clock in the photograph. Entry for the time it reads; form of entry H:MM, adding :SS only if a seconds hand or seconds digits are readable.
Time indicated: 2:32
